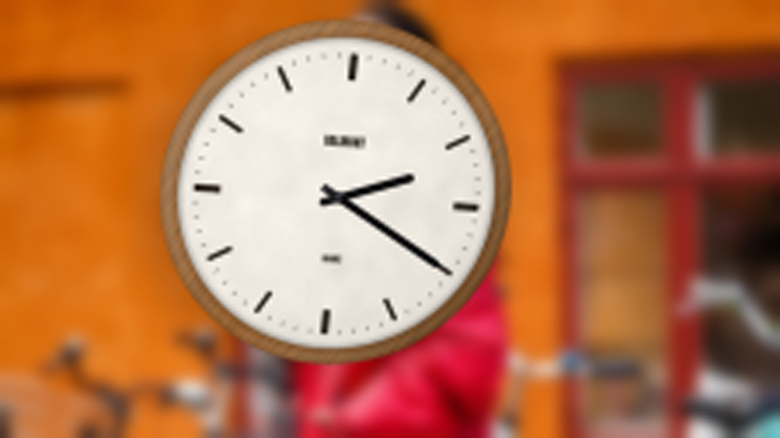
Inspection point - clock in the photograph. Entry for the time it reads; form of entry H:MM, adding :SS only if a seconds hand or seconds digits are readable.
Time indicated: 2:20
